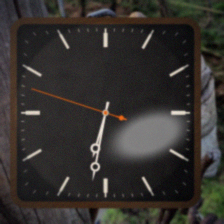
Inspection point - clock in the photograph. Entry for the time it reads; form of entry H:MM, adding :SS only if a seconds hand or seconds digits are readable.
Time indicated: 6:31:48
